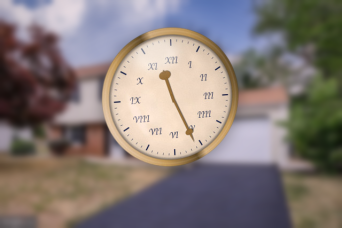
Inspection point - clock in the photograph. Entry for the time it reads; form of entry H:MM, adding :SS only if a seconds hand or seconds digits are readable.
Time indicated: 11:26
